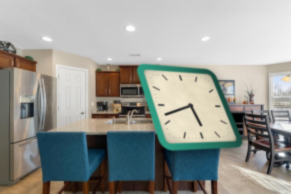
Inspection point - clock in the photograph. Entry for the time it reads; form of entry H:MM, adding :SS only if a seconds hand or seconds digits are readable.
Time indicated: 5:42
